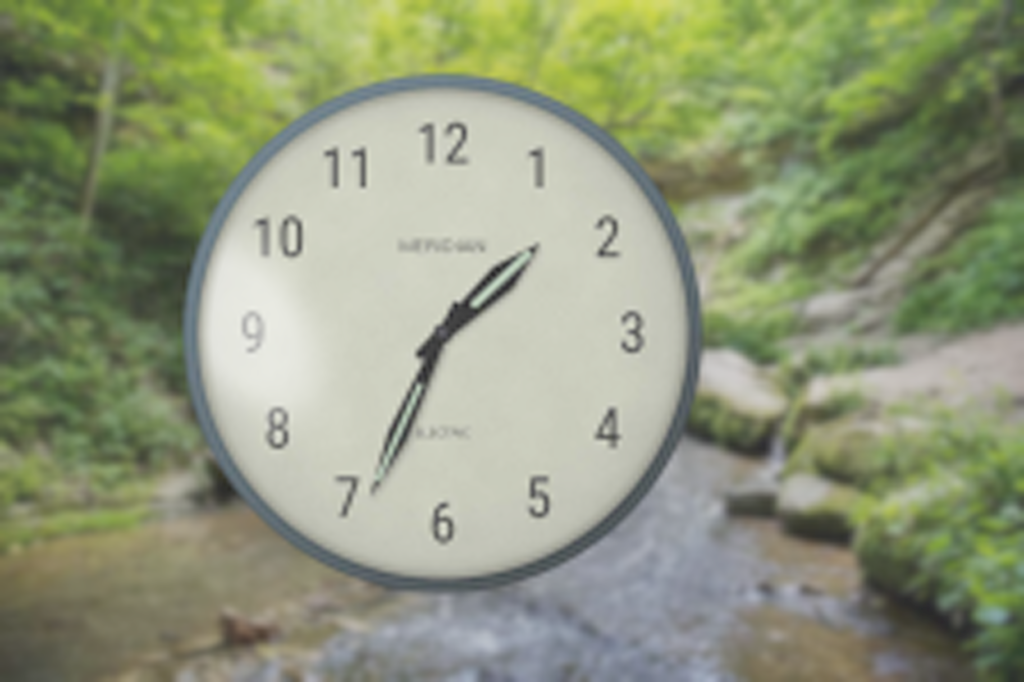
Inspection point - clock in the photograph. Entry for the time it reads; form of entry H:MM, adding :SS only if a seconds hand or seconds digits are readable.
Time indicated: 1:34
